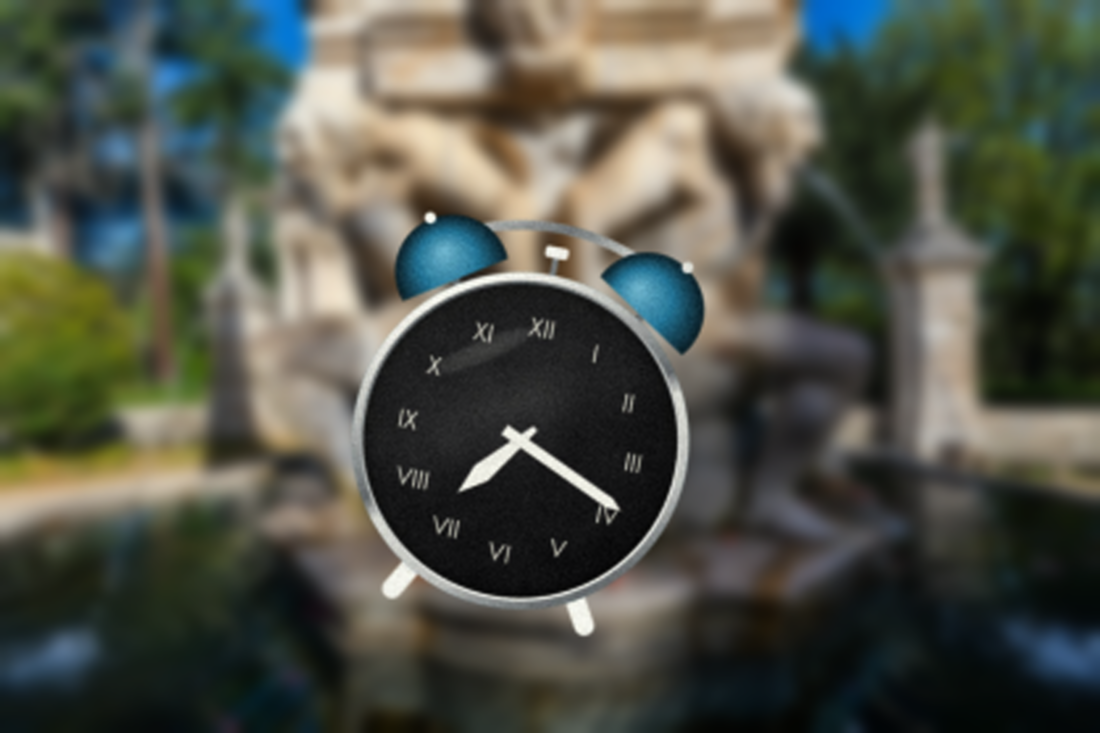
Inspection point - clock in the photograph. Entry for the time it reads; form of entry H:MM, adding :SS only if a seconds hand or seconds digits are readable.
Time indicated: 7:19
